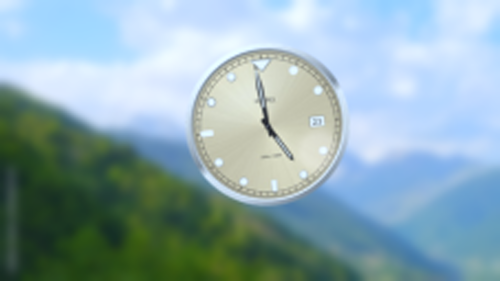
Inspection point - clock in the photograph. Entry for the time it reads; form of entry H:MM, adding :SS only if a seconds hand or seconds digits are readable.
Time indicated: 4:59
